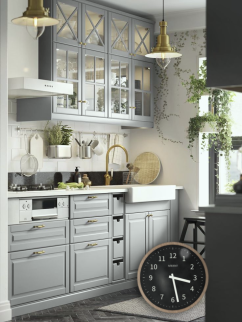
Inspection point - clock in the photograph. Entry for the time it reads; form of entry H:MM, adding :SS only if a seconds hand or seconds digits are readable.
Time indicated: 3:28
